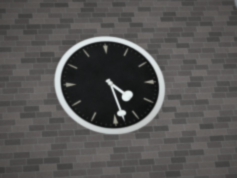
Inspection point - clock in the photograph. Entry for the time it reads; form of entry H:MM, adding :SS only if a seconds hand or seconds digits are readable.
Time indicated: 4:28
